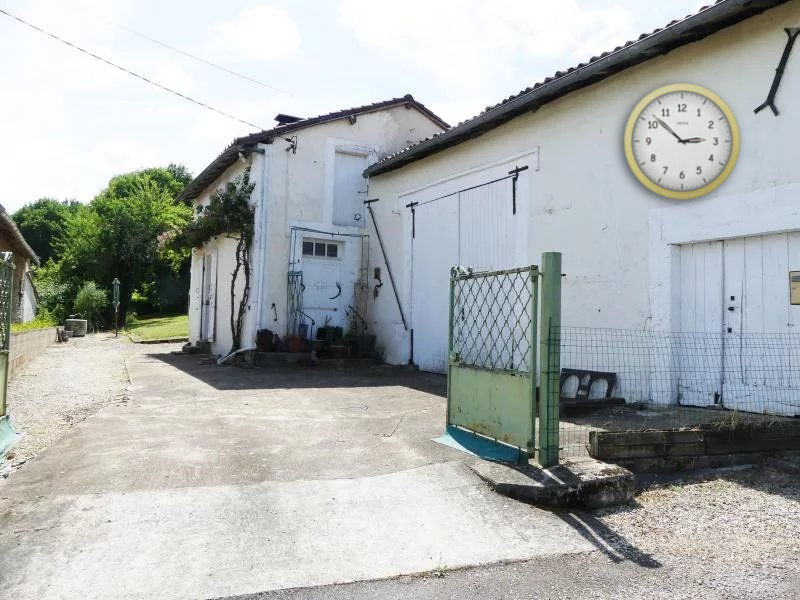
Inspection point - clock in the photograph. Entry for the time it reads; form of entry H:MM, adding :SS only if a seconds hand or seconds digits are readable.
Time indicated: 2:52
